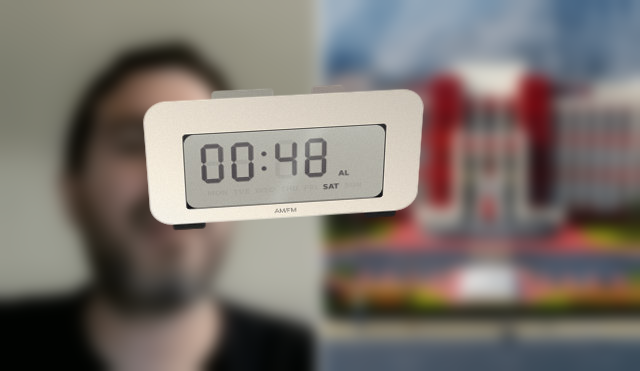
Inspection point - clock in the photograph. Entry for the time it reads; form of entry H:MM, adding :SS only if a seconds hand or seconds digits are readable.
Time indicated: 0:48
